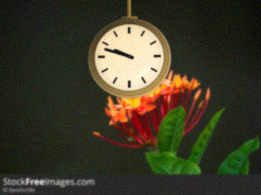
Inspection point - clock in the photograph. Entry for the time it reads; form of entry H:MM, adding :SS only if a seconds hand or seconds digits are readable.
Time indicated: 9:48
